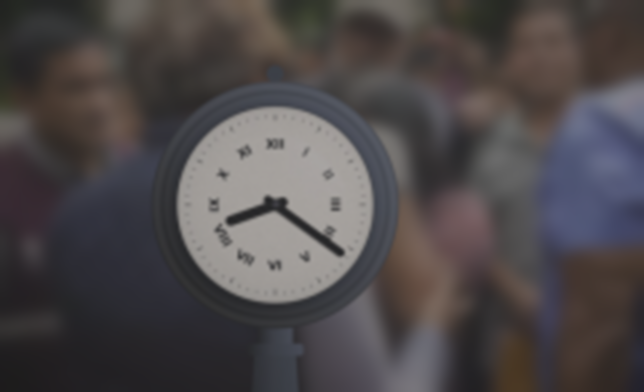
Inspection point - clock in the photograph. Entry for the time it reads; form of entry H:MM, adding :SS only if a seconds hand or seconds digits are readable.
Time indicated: 8:21
